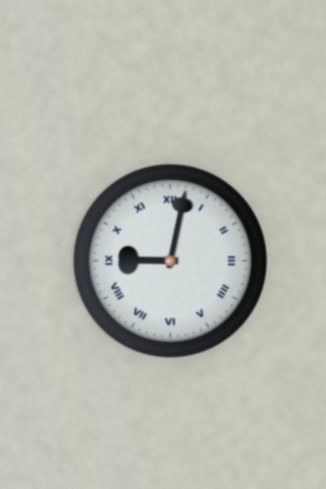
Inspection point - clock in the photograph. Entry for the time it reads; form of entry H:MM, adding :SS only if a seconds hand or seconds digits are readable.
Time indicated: 9:02
